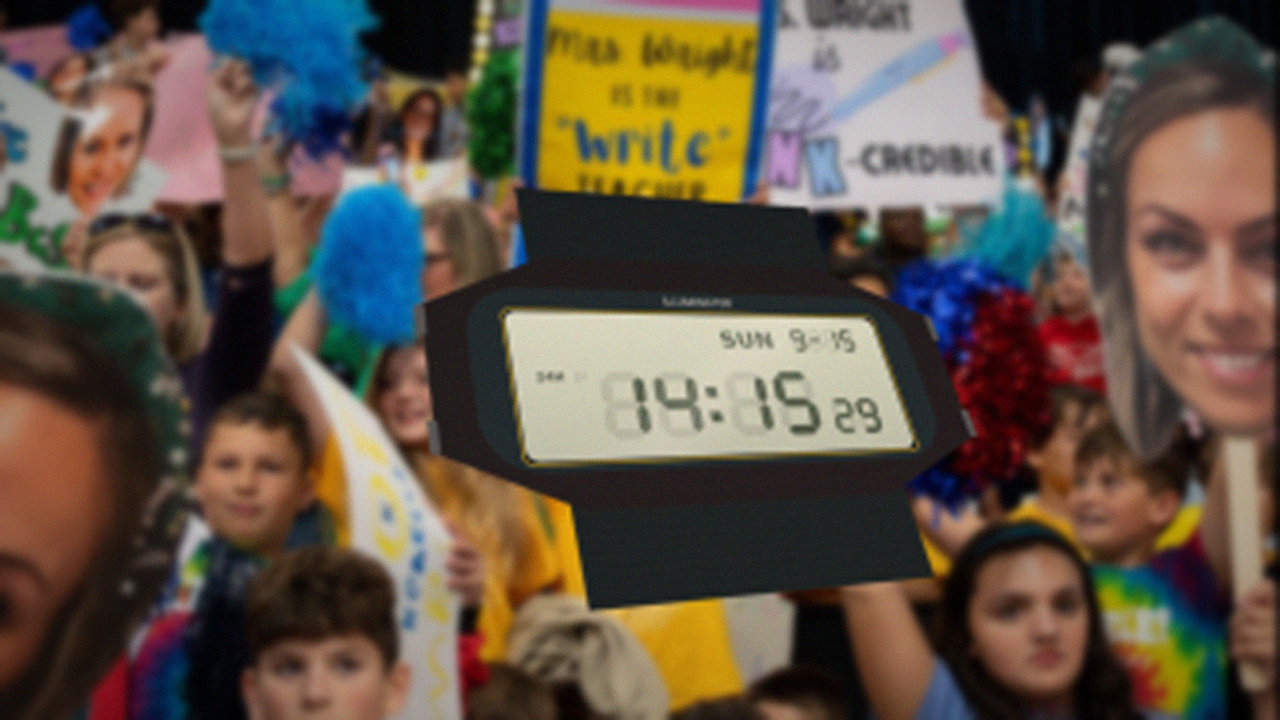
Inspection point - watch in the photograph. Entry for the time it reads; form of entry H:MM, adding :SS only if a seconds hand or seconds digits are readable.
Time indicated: 14:15:29
